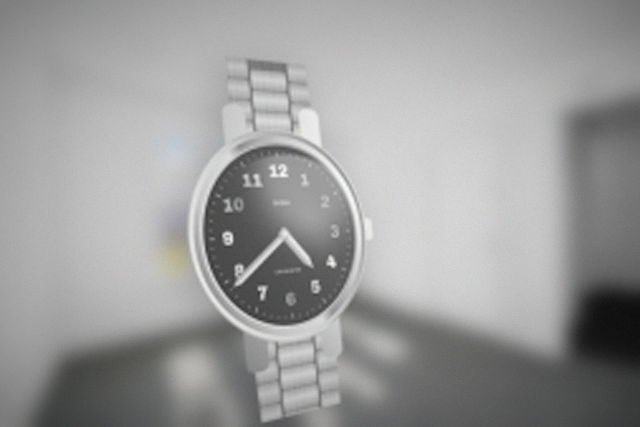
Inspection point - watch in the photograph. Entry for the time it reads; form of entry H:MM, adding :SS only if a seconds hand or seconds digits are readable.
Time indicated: 4:39
